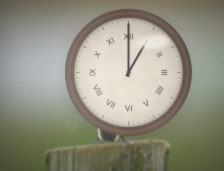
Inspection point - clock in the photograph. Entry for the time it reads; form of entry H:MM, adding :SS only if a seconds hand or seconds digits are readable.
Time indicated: 1:00
